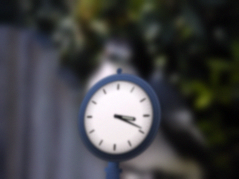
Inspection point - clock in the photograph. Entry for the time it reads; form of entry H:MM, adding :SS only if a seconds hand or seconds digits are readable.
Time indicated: 3:19
